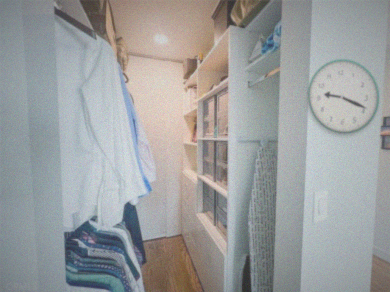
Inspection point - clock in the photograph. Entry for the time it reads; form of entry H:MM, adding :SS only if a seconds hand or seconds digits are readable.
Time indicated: 9:19
